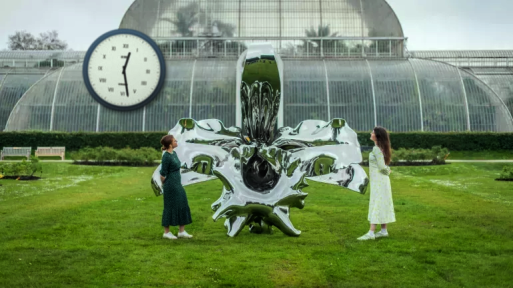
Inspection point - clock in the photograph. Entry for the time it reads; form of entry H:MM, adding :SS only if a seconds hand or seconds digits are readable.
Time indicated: 12:28
